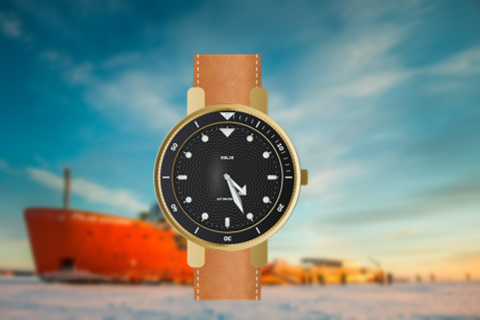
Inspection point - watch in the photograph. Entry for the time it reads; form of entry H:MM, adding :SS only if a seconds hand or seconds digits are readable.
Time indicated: 4:26
